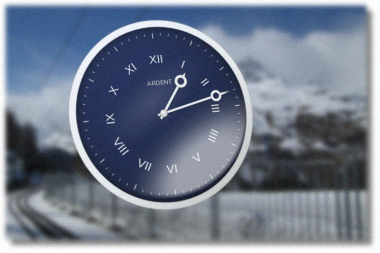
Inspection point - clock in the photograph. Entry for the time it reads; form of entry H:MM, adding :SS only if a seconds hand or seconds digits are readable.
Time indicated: 1:13
